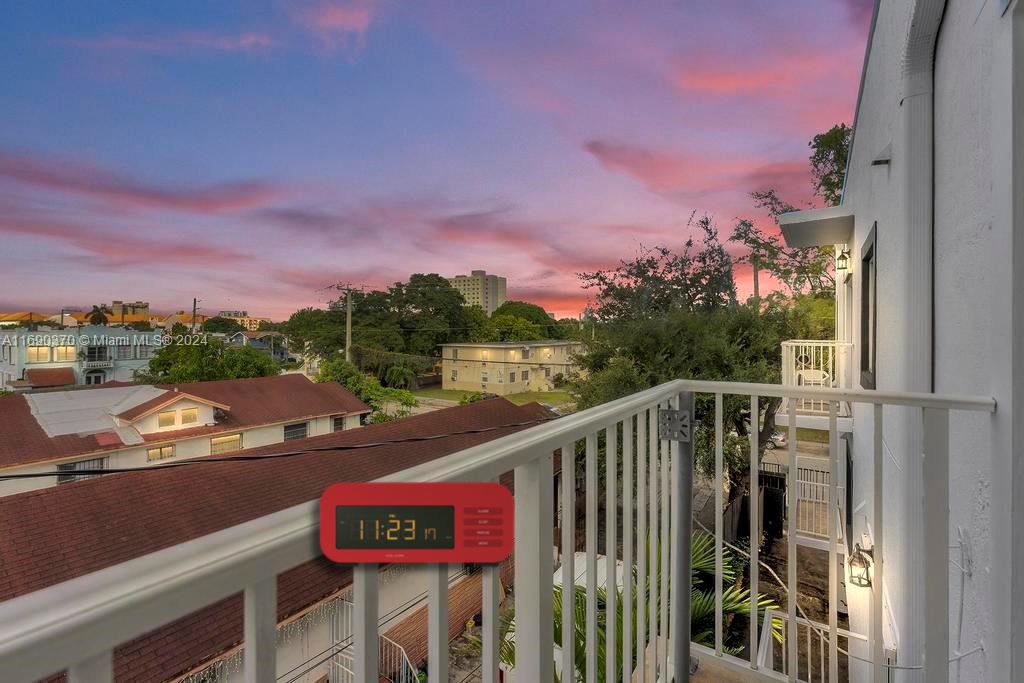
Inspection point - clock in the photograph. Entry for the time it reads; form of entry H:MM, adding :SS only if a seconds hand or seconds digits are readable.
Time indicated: 11:23:17
